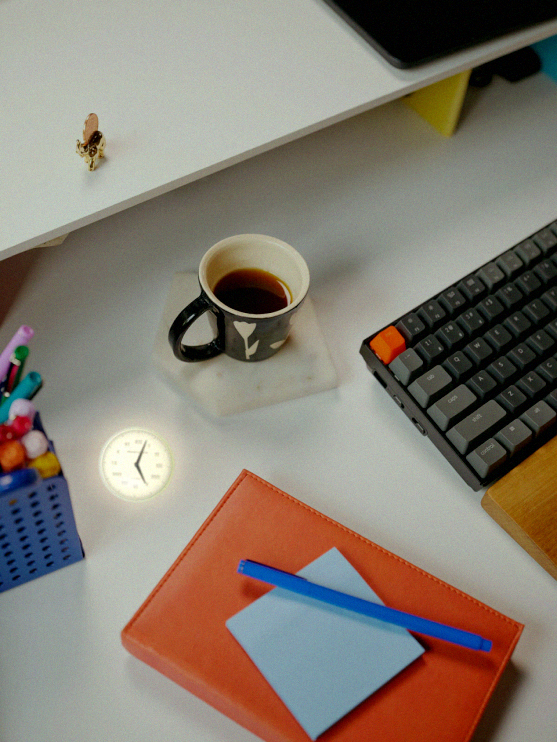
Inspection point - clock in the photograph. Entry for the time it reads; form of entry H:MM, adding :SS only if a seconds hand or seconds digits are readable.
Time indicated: 5:03
